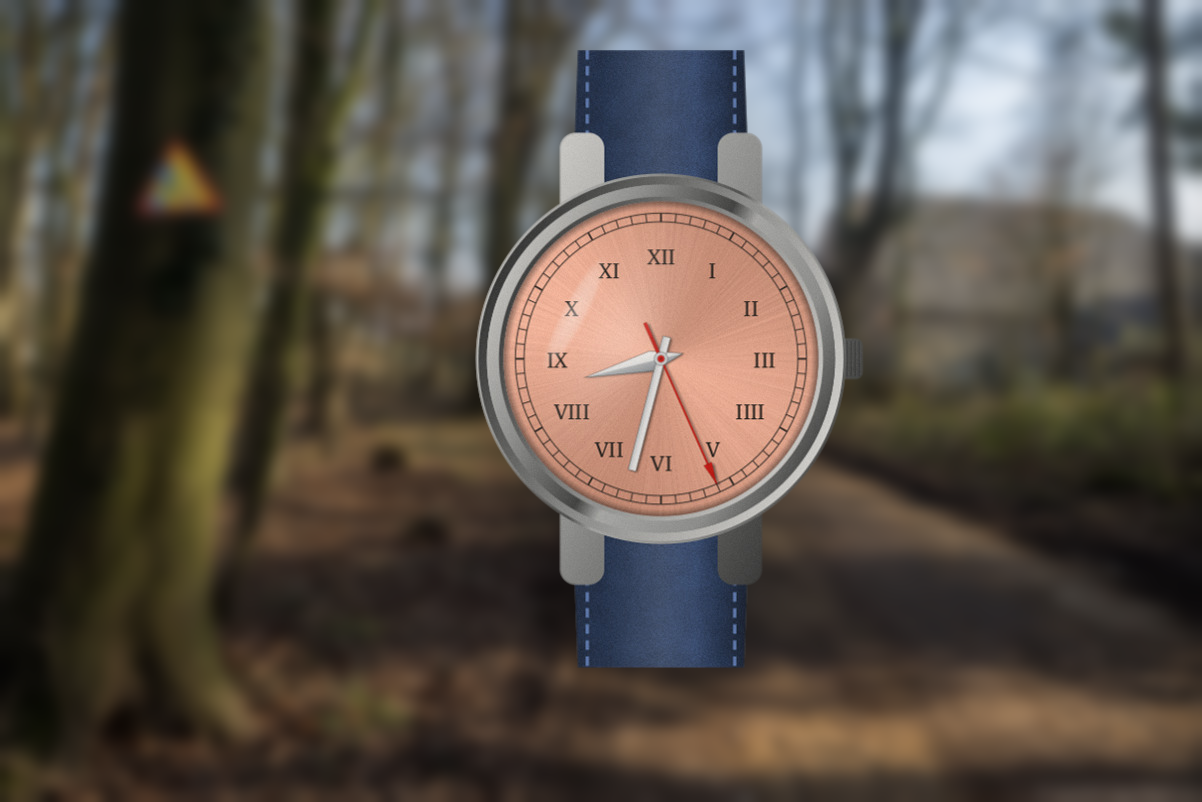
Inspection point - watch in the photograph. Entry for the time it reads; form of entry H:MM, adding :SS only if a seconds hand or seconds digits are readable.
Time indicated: 8:32:26
